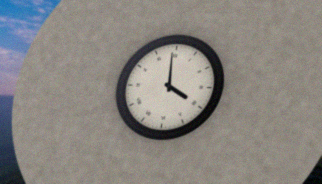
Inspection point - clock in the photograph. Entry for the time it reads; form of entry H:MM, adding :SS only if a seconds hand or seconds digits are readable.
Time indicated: 3:59
